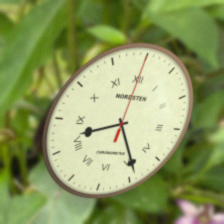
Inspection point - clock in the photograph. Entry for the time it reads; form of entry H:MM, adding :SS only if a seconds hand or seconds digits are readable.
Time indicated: 8:24:00
